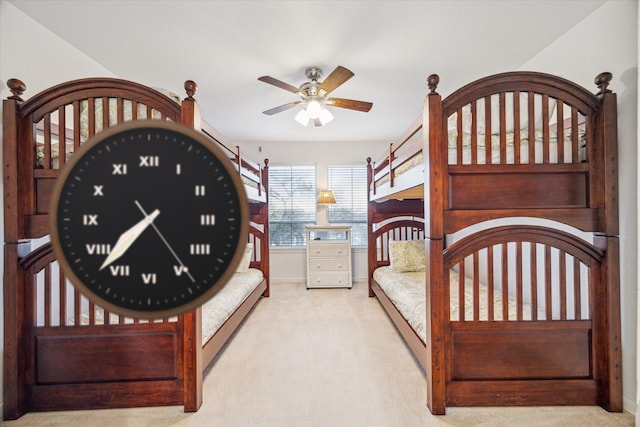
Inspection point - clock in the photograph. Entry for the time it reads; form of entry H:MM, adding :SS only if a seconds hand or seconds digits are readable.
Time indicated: 7:37:24
